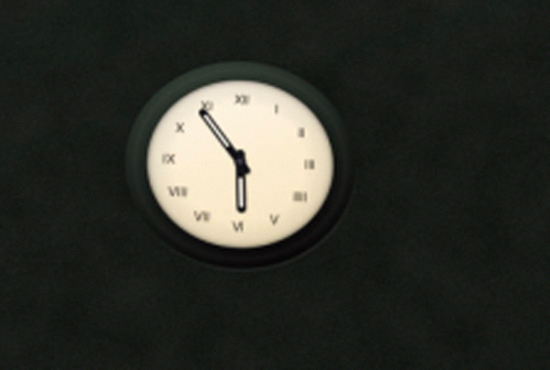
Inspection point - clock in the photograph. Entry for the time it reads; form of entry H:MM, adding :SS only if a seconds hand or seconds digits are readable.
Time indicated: 5:54
